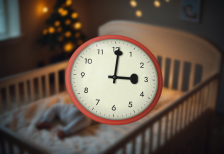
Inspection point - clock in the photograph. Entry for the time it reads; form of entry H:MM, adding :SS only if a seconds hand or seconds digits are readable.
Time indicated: 3:01
